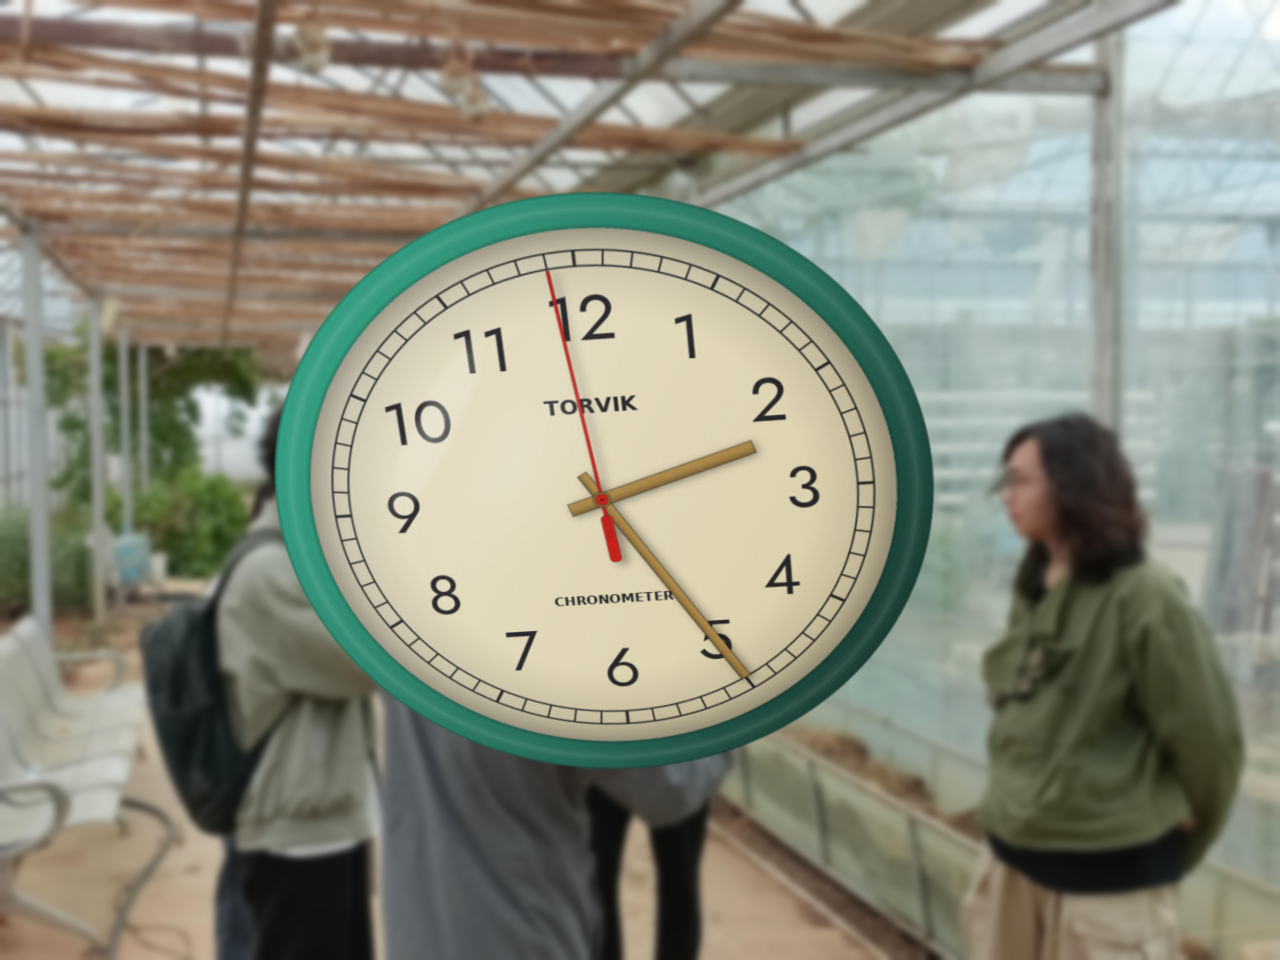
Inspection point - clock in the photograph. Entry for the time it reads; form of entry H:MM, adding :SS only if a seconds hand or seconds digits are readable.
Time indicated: 2:24:59
